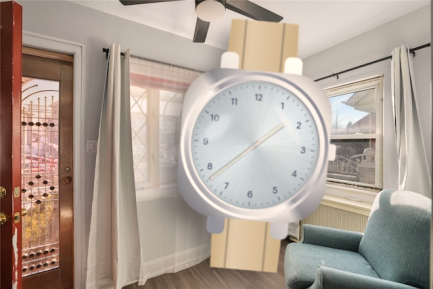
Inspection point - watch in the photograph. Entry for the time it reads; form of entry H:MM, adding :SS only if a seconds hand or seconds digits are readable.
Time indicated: 1:38
